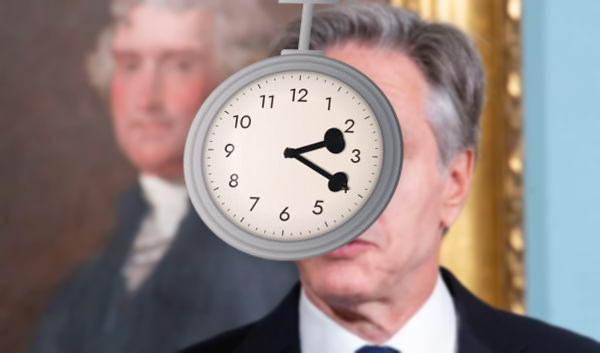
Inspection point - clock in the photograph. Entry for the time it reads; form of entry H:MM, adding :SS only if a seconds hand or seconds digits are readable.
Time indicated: 2:20
